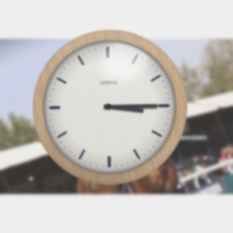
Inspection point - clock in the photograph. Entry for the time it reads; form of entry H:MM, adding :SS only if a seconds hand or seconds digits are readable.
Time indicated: 3:15
